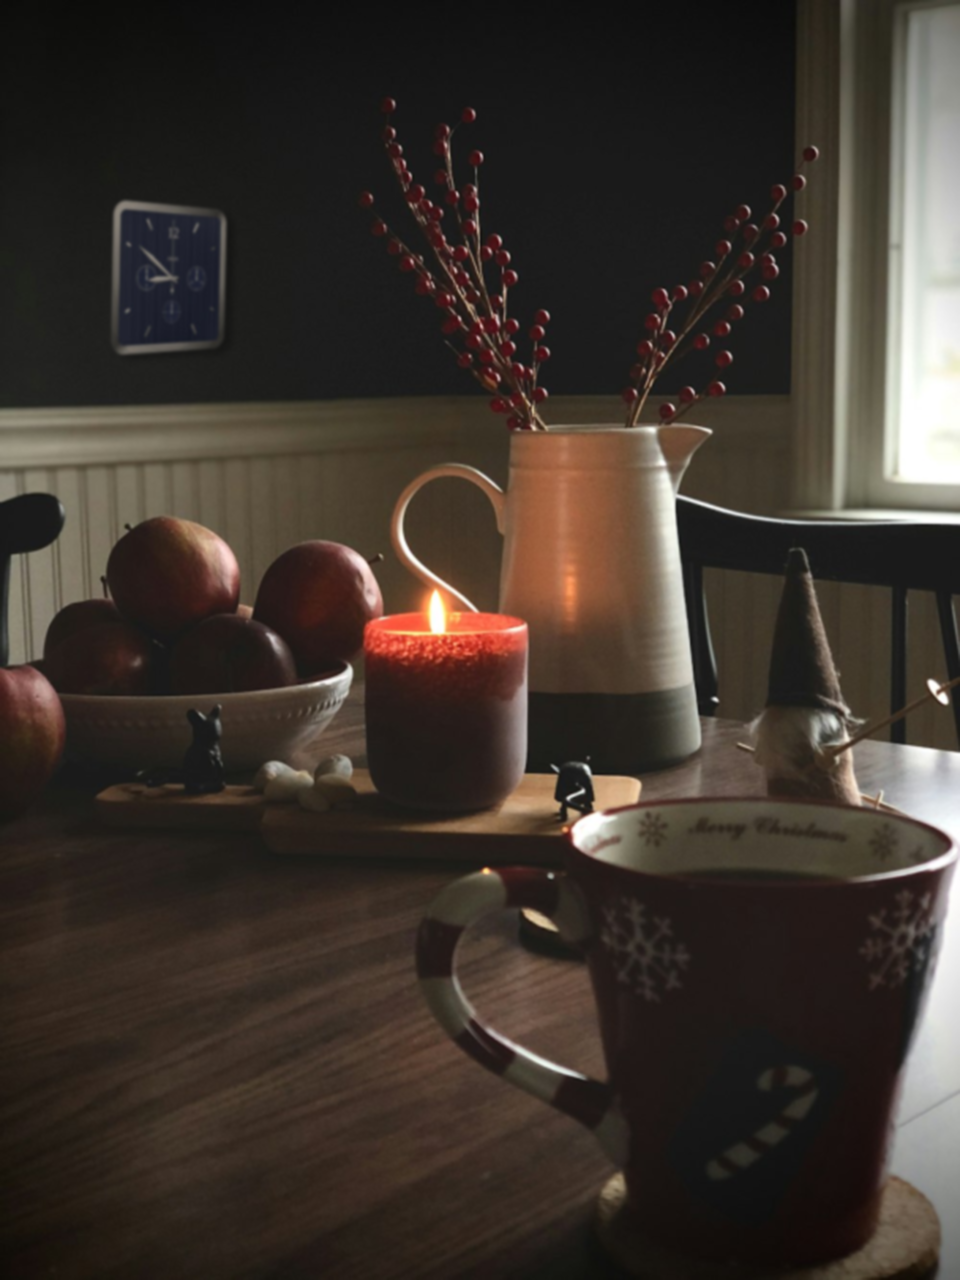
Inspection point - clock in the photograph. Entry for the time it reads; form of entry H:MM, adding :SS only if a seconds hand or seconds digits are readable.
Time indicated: 8:51
